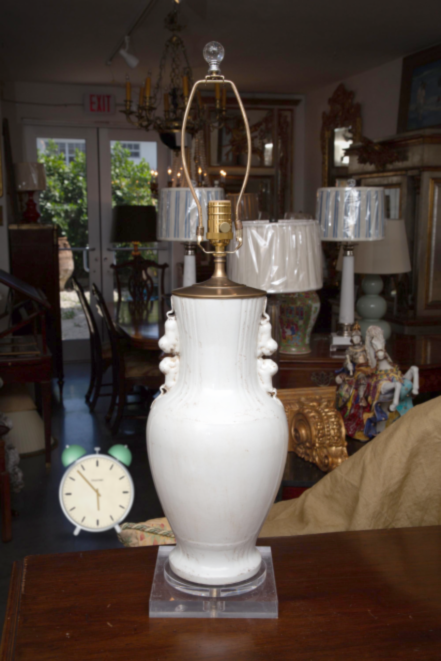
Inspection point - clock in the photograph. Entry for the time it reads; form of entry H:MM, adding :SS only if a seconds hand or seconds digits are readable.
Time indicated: 5:53
